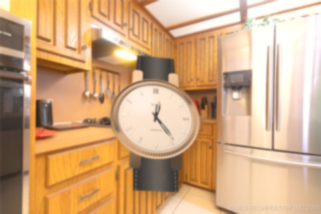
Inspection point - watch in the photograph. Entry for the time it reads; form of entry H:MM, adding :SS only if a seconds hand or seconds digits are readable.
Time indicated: 12:24
